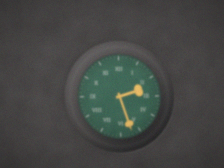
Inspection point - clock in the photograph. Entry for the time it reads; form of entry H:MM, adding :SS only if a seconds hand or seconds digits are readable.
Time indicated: 2:27
